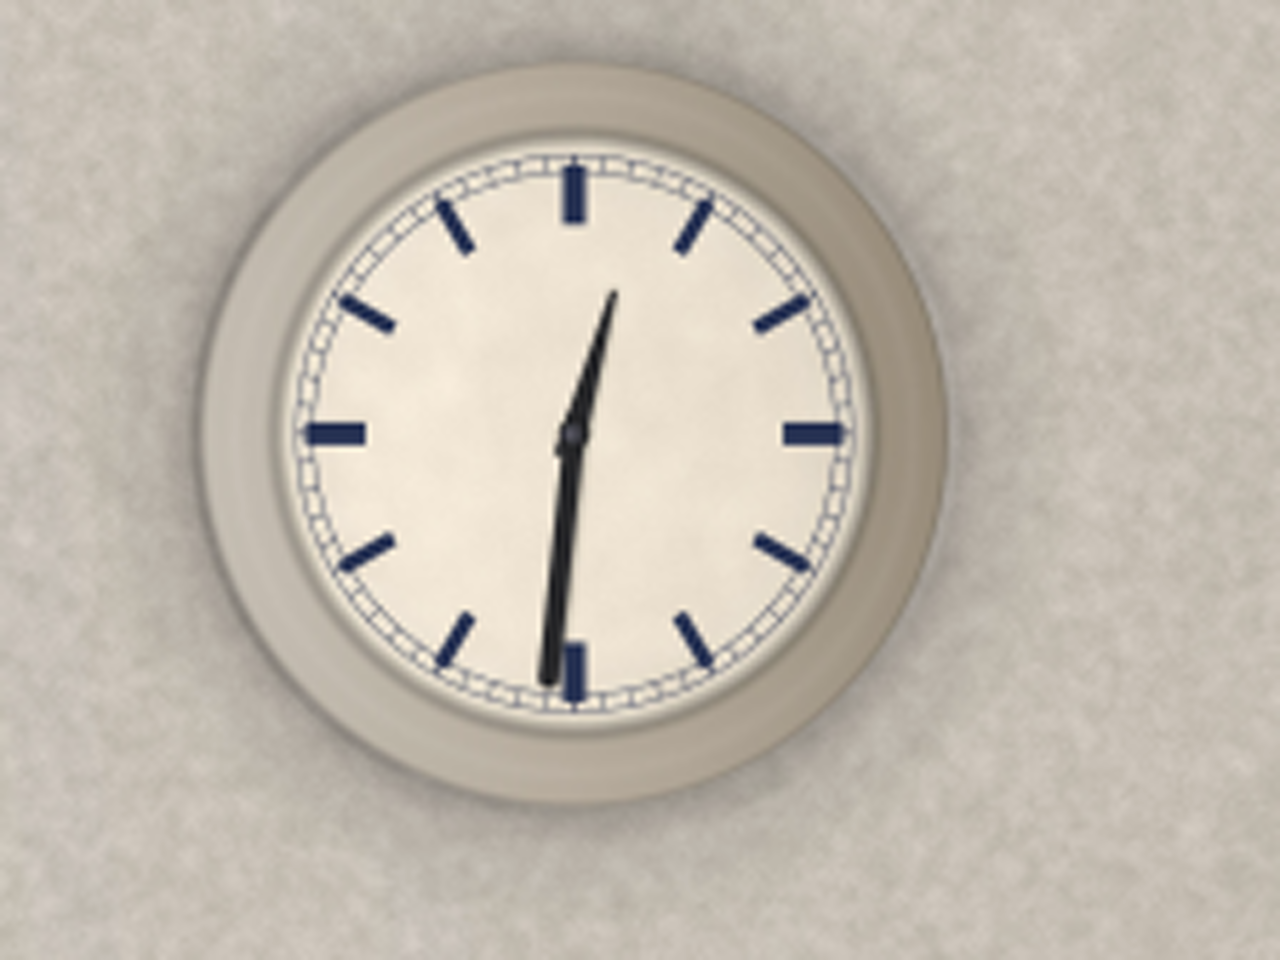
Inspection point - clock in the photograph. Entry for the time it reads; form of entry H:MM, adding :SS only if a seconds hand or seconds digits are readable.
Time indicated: 12:31
